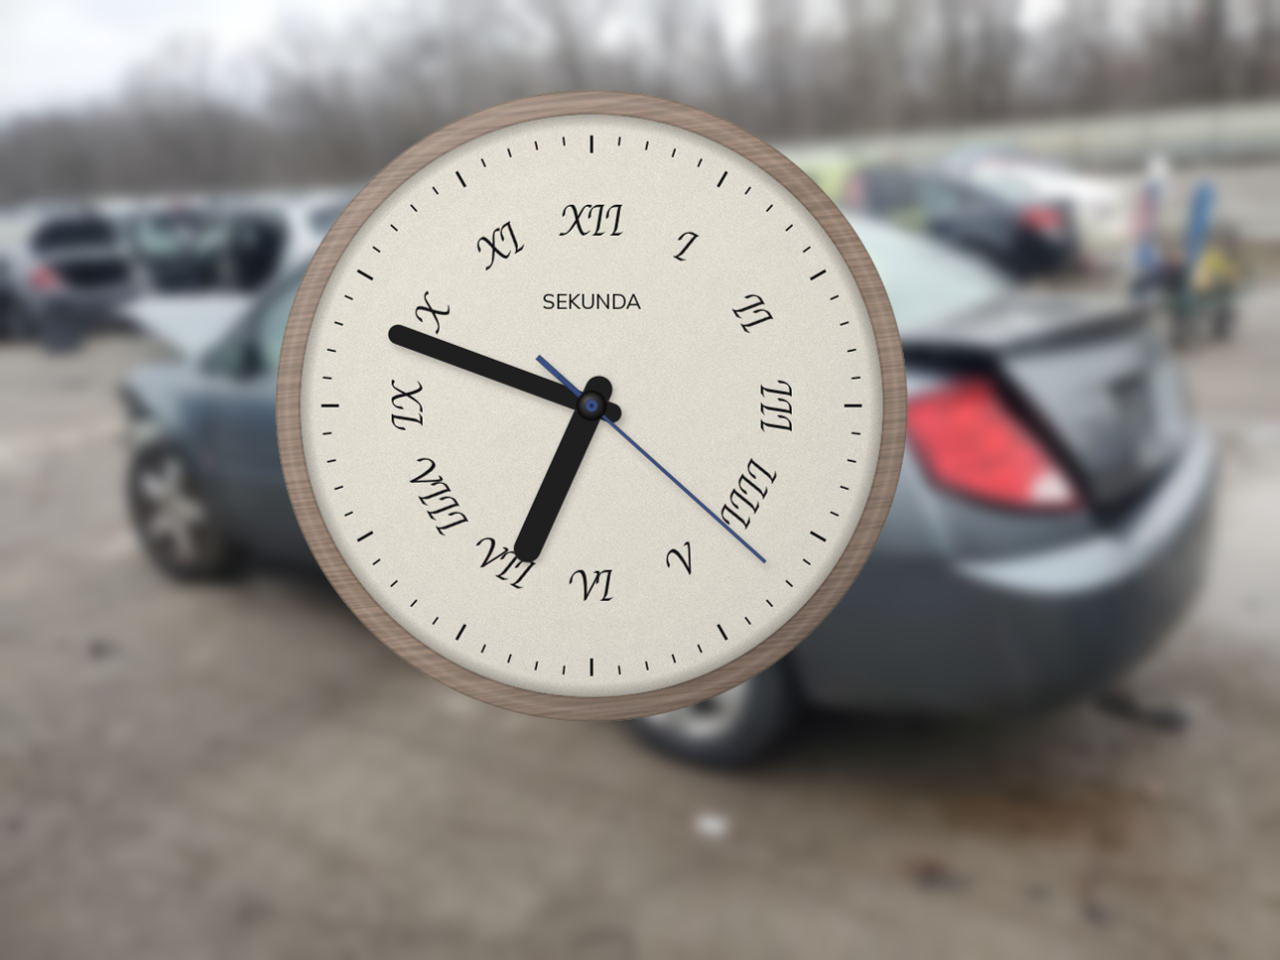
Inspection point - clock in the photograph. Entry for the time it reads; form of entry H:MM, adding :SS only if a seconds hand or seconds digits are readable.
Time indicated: 6:48:22
